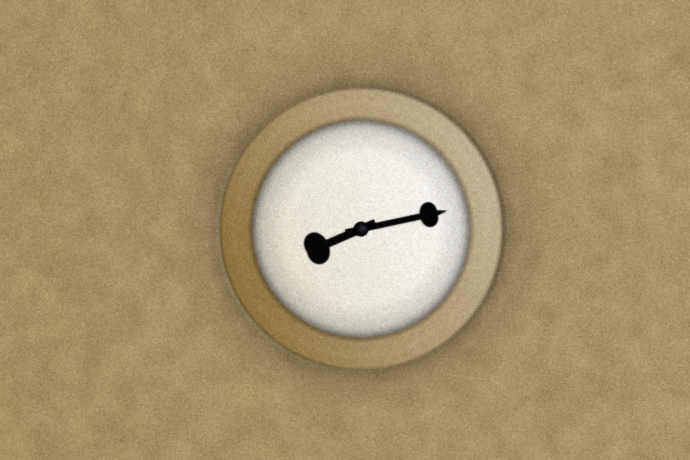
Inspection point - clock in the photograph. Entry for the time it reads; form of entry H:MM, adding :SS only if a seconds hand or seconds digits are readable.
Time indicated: 8:13
